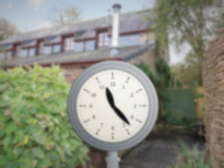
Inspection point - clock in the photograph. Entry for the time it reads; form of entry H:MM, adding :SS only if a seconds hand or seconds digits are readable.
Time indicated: 11:23
